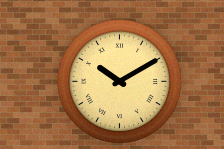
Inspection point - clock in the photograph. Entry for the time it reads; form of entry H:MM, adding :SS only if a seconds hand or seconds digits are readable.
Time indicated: 10:10
